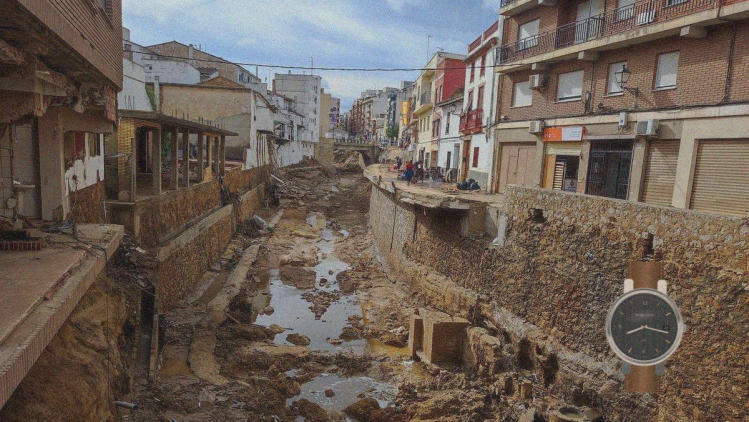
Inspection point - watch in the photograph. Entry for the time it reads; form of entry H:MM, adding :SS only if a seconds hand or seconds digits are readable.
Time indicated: 8:17
